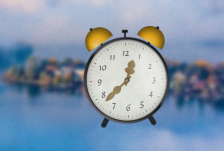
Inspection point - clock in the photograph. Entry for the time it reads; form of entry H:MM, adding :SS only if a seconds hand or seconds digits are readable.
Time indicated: 12:38
